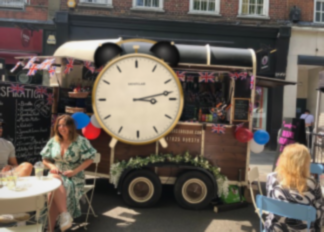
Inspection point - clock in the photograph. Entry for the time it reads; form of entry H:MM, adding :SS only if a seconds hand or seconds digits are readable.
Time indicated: 3:13
